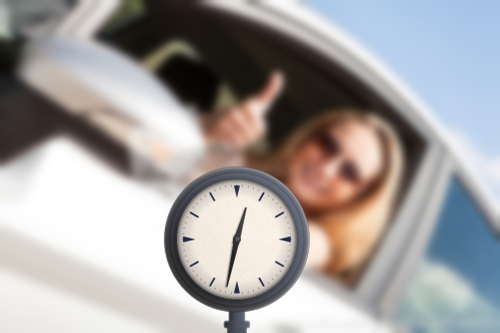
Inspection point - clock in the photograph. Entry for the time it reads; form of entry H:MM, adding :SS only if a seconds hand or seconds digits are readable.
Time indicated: 12:32
